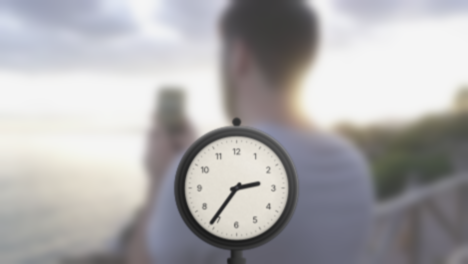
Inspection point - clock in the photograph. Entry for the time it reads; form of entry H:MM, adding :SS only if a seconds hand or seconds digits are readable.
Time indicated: 2:36
